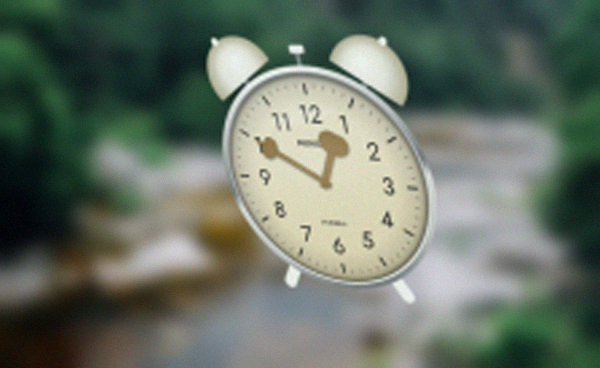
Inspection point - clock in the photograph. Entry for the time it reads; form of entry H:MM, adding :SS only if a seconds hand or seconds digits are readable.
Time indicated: 12:50
